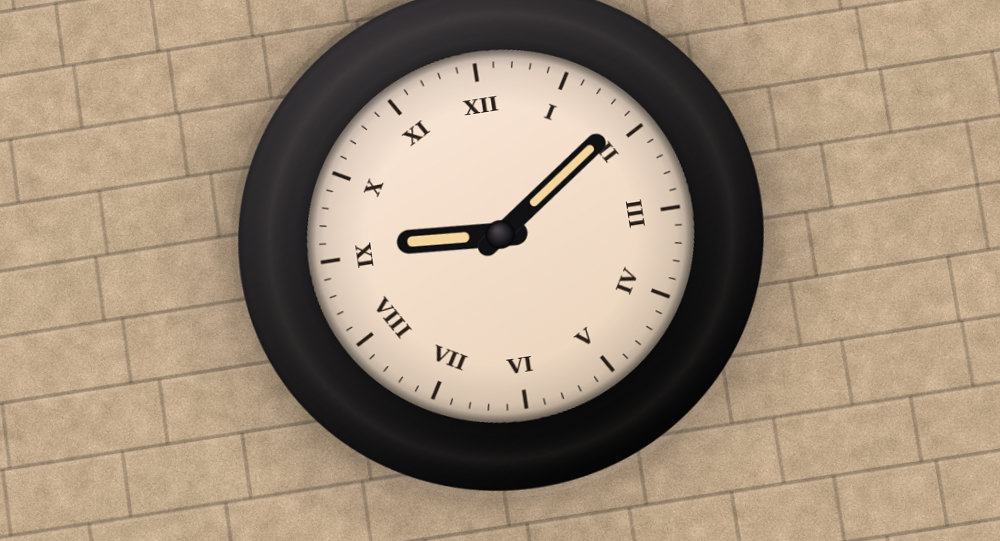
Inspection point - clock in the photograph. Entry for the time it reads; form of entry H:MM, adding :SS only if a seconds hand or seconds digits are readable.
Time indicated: 9:09
